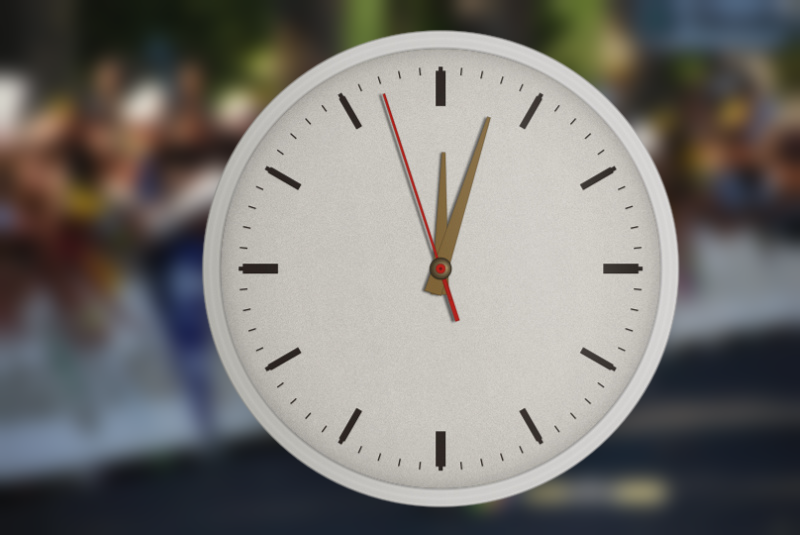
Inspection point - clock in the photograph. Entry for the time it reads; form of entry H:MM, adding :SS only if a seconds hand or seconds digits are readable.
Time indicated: 12:02:57
